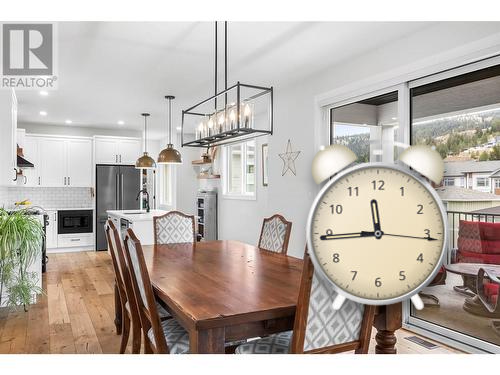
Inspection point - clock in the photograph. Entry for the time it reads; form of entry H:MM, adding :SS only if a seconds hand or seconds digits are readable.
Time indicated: 11:44:16
